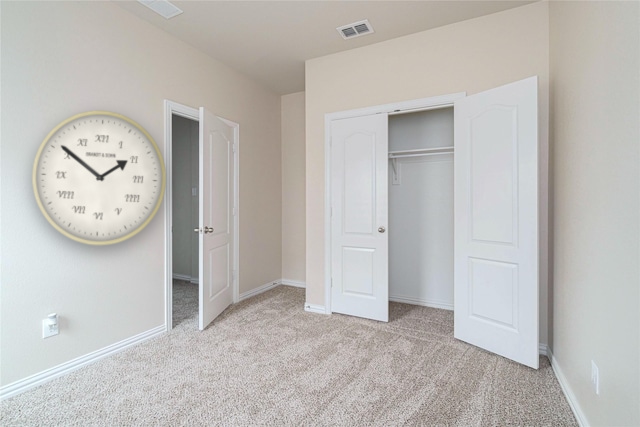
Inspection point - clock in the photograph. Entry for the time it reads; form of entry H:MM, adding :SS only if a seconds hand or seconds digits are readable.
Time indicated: 1:51
